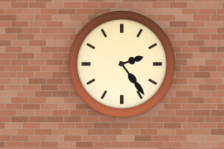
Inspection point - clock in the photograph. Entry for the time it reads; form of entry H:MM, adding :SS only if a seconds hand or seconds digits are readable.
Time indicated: 2:24
